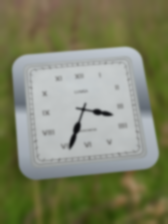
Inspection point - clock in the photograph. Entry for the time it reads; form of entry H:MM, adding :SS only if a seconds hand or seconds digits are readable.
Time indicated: 3:34
